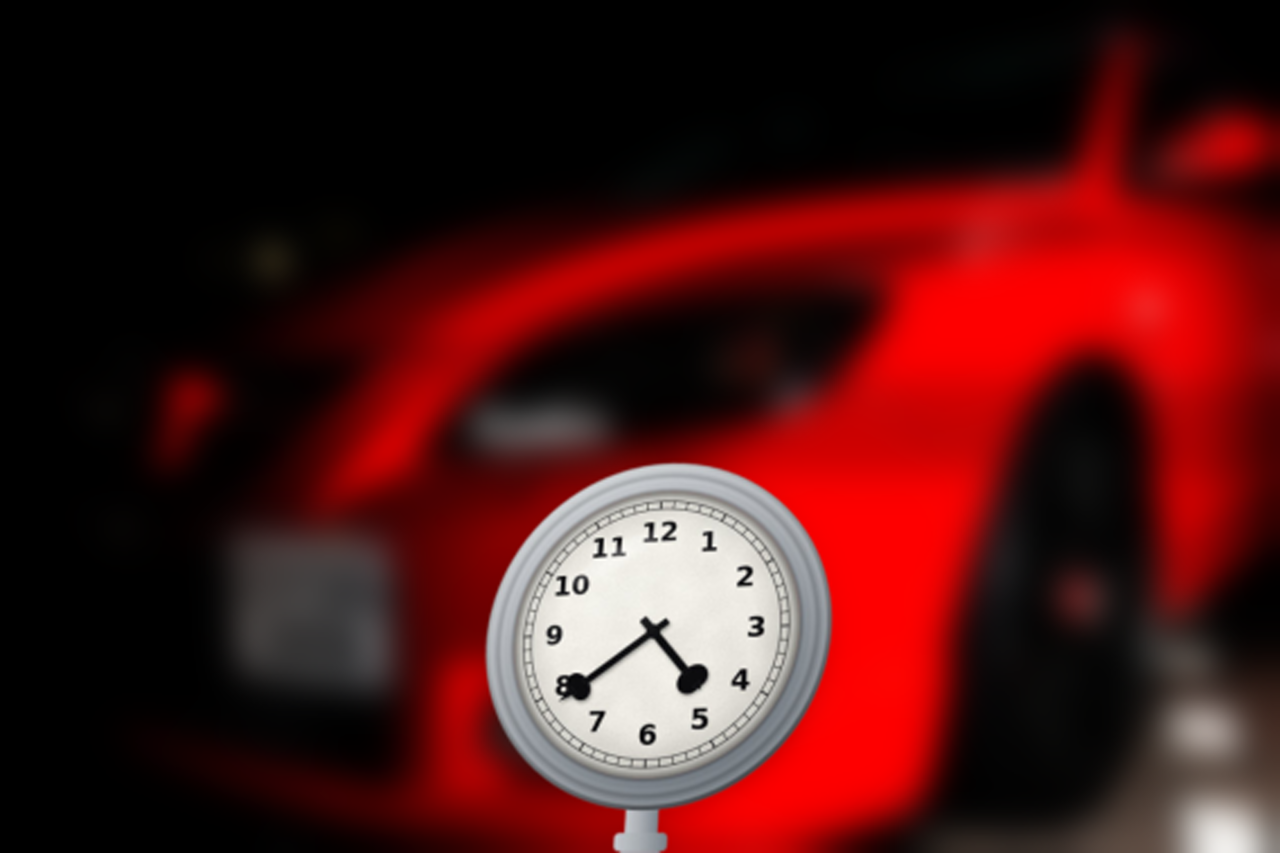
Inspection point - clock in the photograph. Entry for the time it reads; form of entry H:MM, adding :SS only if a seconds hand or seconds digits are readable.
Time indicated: 4:39
